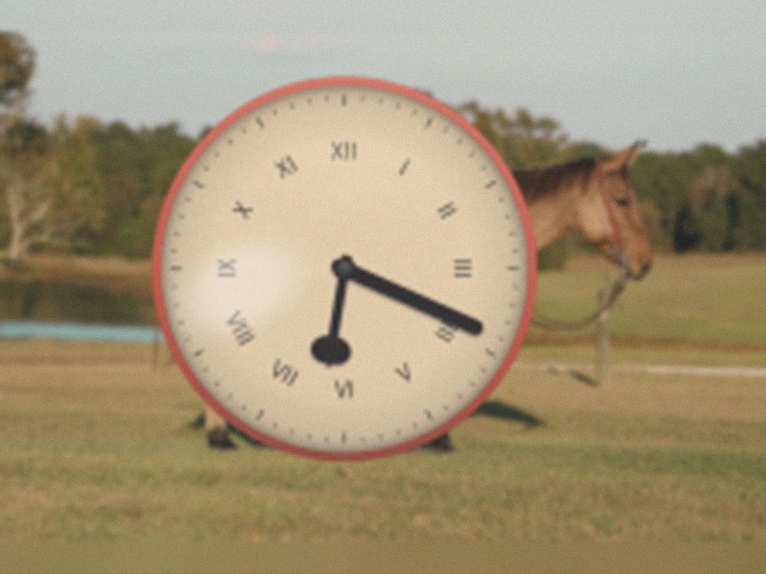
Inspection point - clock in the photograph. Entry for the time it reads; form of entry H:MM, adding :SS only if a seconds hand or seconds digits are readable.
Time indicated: 6:19
